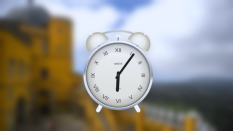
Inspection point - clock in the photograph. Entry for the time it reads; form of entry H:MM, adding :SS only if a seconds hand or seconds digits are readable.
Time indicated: 6:06
